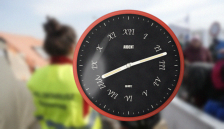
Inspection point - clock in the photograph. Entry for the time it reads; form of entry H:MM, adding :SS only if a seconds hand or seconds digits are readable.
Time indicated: 8:12
